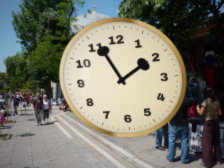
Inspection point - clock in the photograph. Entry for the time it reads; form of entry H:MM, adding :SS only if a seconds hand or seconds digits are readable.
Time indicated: 1:56
